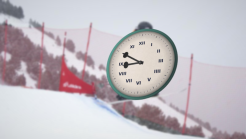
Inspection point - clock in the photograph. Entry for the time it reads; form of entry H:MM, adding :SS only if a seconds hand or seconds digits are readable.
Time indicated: 8:50
